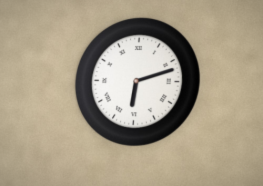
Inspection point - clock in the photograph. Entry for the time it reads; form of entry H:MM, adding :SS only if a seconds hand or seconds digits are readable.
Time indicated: 6:12
